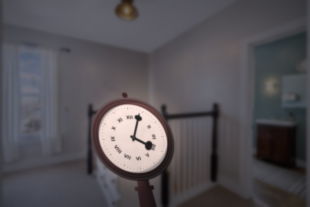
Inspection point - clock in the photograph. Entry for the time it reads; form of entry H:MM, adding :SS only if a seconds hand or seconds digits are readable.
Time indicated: 4:04
